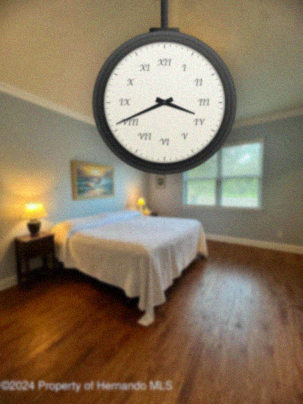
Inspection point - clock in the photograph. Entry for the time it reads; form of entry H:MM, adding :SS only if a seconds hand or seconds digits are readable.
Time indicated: 3:41
